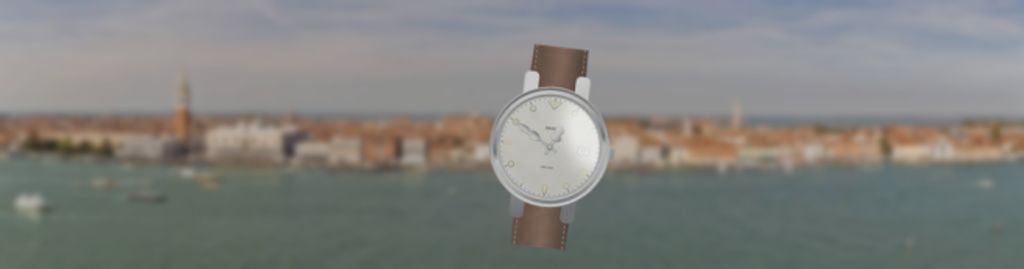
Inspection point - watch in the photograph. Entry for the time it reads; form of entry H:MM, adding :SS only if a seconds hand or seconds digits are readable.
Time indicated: 12:50
